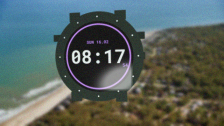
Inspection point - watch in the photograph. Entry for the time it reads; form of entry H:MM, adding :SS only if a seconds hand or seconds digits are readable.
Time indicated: 8:17
